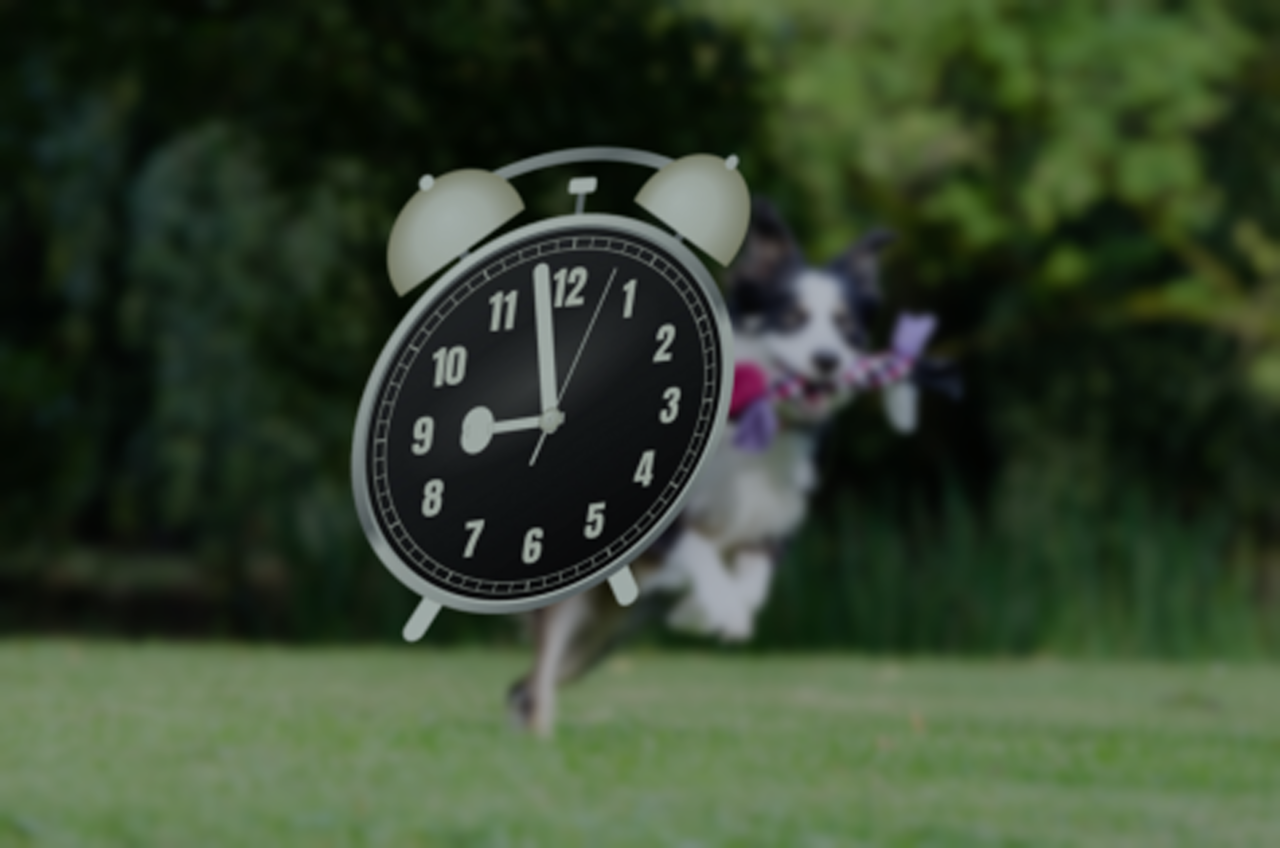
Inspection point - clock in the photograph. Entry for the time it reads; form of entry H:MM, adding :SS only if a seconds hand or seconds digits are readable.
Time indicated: 8:58:03
